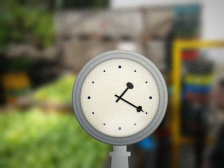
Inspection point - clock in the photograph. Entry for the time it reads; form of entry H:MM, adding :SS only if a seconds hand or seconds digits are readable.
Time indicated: 1:20
